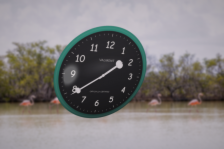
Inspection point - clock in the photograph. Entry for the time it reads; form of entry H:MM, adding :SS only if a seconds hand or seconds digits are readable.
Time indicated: 1:39
